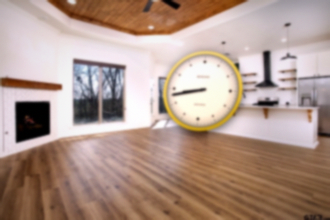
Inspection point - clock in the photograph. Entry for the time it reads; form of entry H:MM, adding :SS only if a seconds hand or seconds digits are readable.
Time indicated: 8:43
